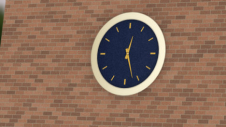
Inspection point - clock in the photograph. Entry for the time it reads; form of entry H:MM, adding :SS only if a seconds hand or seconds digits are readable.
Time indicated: 12:27
